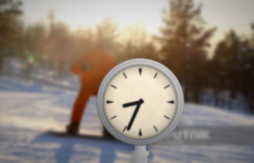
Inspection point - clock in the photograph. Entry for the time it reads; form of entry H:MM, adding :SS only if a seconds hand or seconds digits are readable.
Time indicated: 8:34
